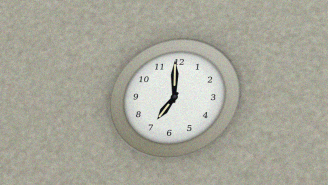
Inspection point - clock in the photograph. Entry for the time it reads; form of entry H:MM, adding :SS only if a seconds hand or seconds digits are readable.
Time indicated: 6:59
